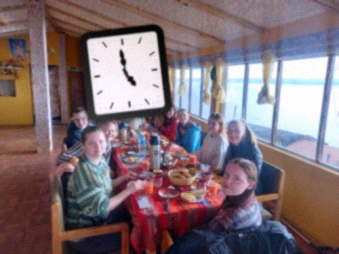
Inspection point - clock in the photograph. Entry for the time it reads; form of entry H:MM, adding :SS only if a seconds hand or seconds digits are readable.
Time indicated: 4:59
